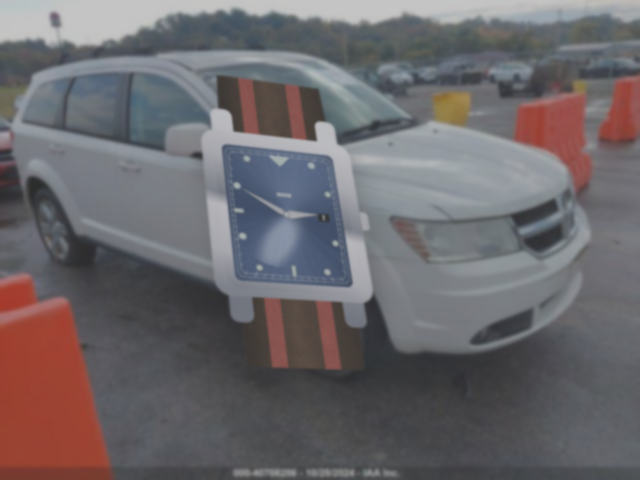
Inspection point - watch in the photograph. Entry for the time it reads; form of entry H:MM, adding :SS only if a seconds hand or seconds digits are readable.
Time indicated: 2:50
